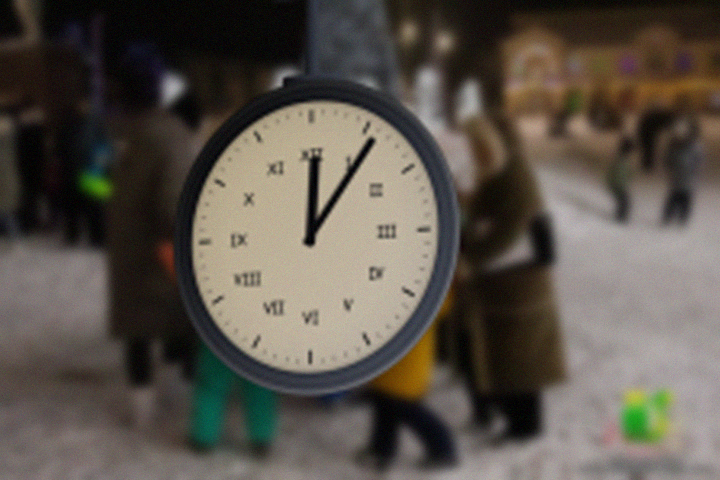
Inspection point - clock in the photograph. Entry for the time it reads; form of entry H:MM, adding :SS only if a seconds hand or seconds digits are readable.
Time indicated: 12:06
